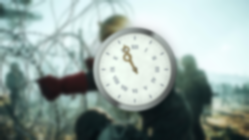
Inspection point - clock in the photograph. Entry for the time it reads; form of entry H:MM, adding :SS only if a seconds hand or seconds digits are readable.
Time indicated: 10:56
